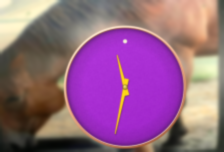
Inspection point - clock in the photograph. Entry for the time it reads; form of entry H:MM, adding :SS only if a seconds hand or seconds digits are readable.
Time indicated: 11:32
